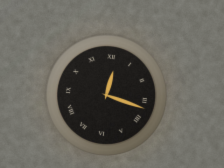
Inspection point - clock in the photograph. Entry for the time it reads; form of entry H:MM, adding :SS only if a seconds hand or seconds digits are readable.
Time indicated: 12:17
